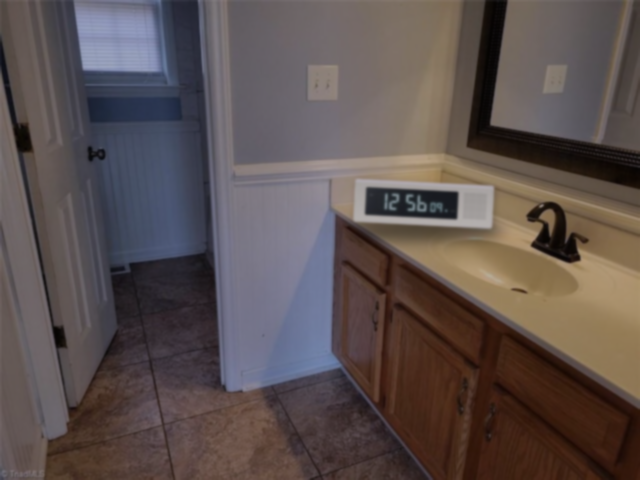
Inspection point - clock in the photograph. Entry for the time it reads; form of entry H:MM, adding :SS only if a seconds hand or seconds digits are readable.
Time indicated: 12:56
